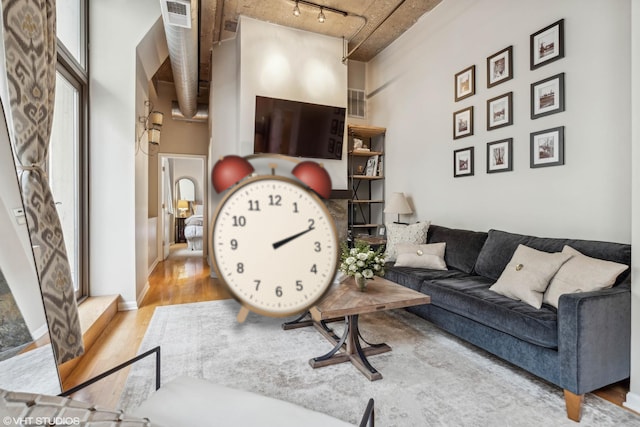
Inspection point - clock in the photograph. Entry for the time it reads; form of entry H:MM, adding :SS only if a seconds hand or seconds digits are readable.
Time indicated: 2:11
